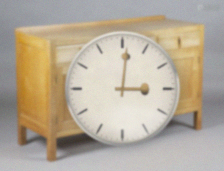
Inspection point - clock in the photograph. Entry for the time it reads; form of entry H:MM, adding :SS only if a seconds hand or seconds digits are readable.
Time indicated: 3:01
